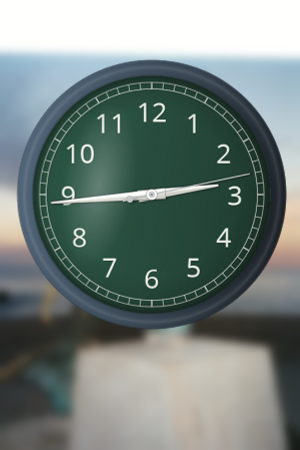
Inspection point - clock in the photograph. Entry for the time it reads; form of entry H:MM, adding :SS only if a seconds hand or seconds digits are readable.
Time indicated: 2:44:13
